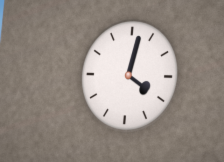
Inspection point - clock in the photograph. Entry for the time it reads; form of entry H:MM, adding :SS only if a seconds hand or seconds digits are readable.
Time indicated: 4:02
